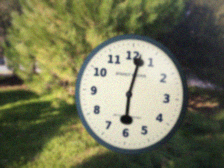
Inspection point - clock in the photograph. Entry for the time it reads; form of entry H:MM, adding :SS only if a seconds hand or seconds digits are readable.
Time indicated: 6:02
